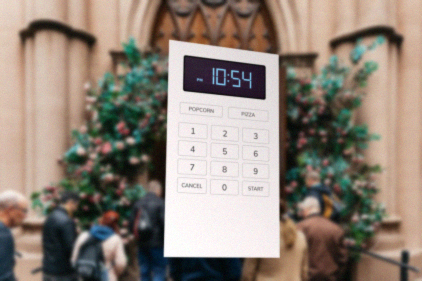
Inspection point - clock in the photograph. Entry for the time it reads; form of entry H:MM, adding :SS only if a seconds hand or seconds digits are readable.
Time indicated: 10:54
